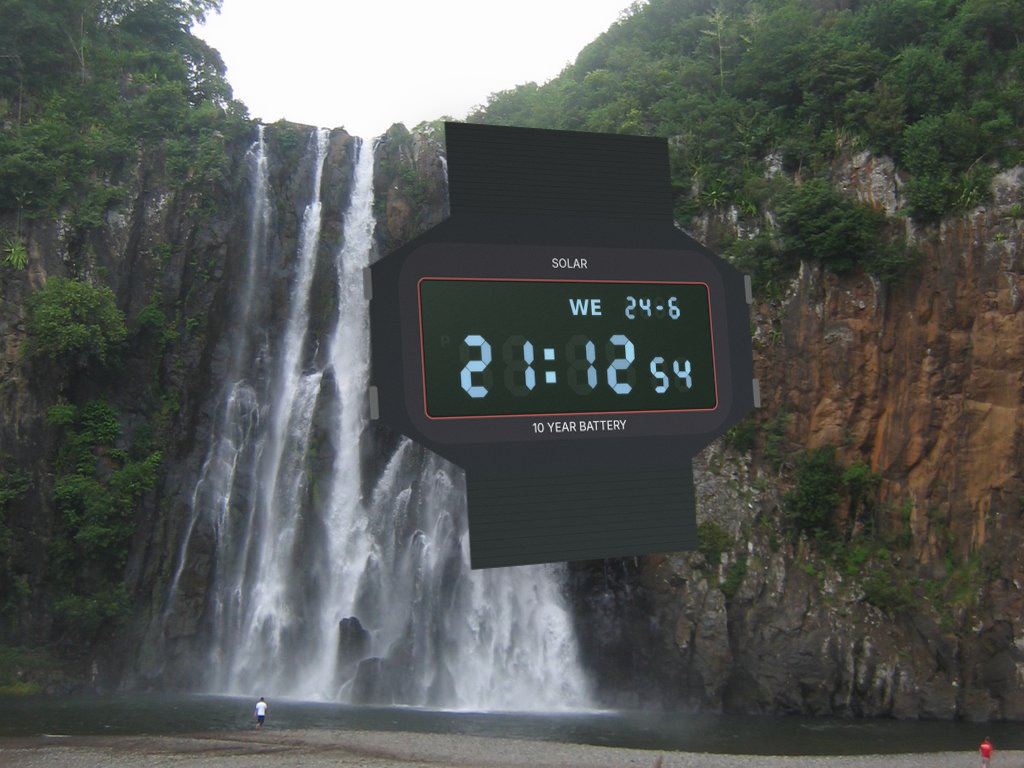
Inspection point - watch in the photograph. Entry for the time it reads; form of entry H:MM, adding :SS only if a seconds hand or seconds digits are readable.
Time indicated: 21:12:54
